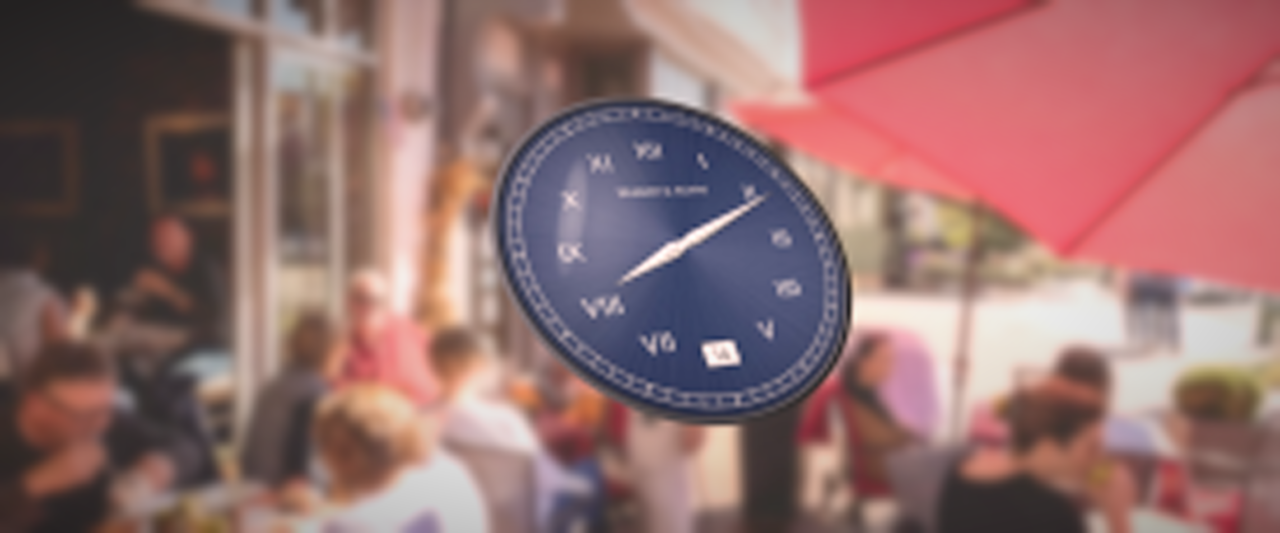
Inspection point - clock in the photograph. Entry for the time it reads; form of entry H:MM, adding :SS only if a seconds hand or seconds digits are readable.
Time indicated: 8:11
